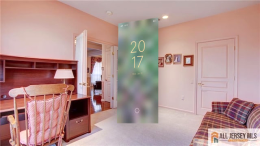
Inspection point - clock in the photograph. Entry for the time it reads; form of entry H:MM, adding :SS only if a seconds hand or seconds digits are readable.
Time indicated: 20:17
